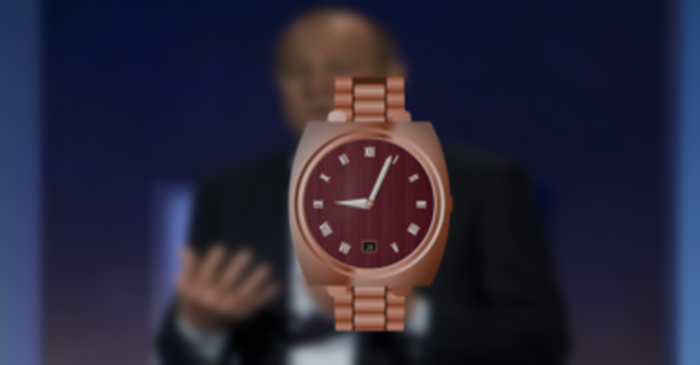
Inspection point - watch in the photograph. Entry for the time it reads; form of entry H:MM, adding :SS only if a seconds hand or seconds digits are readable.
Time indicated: 9:04
